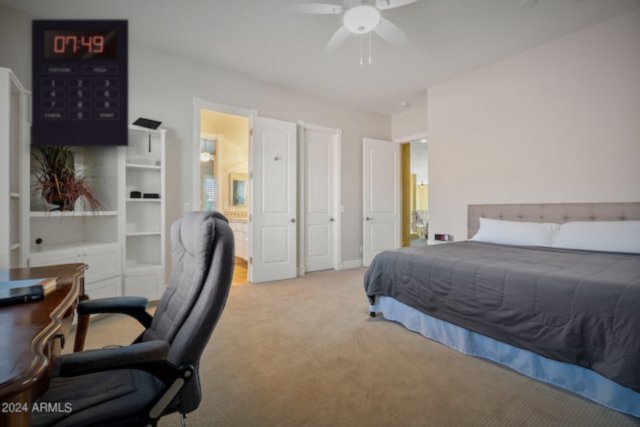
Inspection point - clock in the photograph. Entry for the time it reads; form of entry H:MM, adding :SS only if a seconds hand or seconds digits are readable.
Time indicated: 7:49
